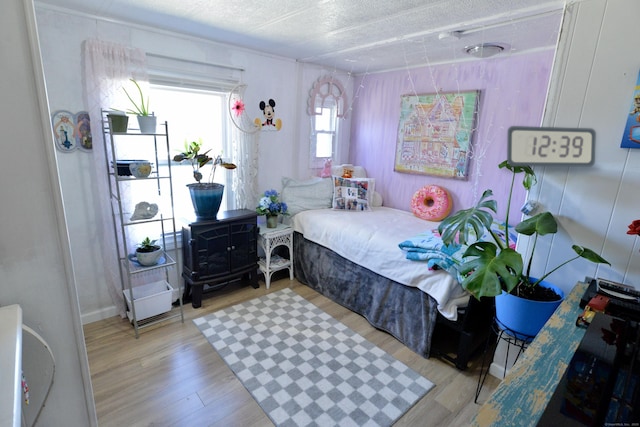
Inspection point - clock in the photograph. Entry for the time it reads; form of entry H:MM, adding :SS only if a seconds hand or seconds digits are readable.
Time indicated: 12:39
